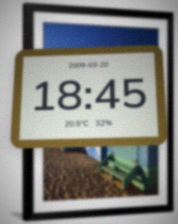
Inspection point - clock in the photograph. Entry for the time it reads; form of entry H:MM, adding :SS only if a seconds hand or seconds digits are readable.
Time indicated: 18:45
